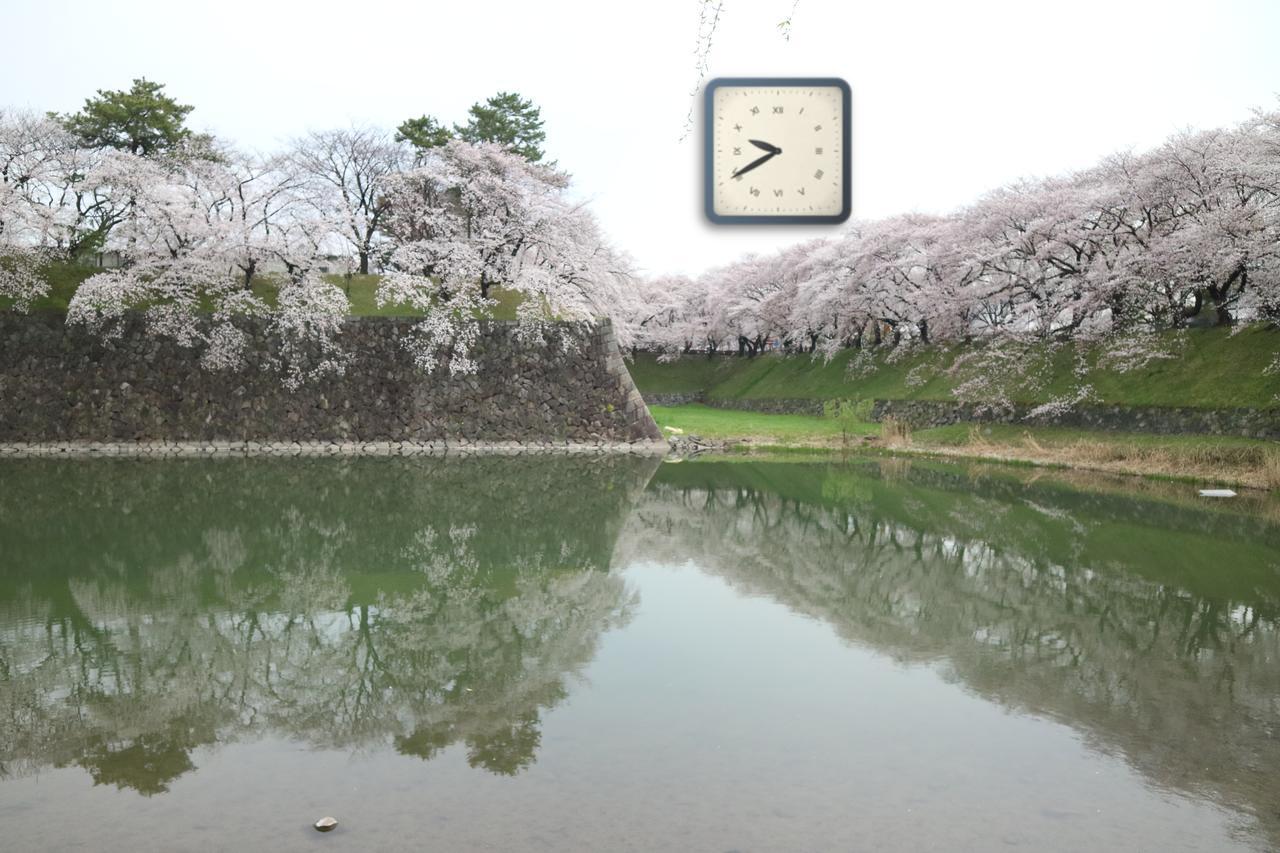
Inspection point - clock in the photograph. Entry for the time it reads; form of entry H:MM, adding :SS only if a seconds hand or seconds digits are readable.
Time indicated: 9:40
